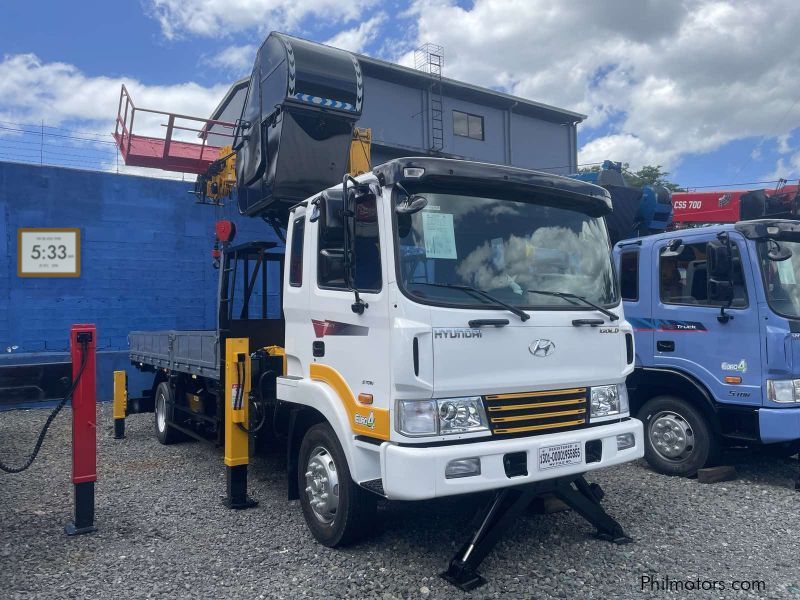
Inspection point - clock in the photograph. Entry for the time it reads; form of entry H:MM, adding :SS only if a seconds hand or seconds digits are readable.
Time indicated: 5:33
